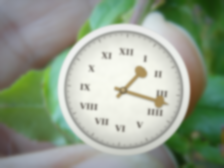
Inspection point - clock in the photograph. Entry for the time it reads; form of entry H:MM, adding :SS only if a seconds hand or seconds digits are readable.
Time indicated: 1:17
